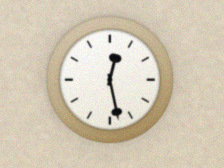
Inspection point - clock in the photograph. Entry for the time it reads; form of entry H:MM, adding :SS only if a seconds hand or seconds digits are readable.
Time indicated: 12:28
